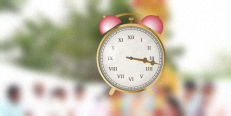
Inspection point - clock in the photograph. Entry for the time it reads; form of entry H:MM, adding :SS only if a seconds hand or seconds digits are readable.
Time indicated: 3:17
